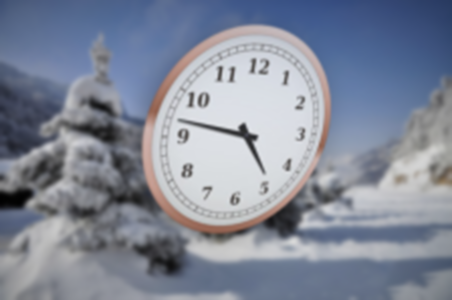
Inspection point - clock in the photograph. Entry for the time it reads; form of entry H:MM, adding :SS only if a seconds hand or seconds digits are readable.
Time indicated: 4:47
